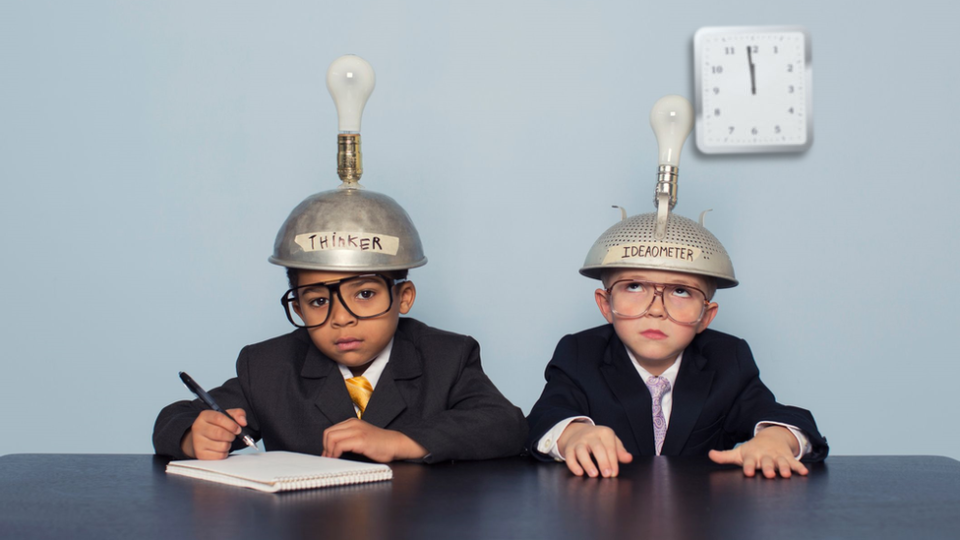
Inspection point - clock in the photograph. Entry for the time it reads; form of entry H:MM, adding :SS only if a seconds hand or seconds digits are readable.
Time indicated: 11:59
